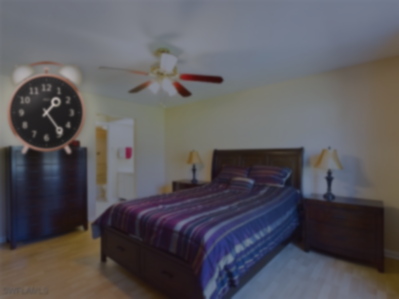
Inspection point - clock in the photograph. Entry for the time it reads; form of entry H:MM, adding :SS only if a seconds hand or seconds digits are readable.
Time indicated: 1:24
